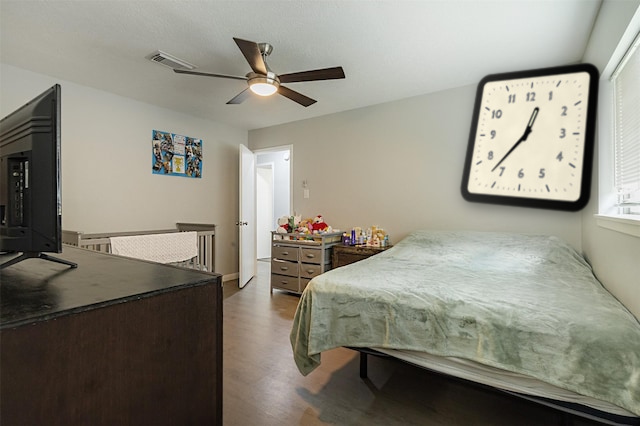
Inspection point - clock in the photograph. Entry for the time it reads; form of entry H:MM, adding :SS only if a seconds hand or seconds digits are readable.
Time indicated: 12:37
